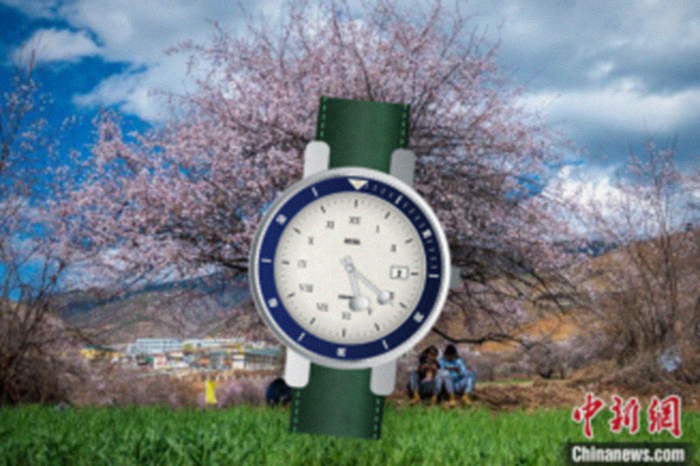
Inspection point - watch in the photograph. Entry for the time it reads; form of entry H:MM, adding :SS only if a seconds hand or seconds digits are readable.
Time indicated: 5:21
